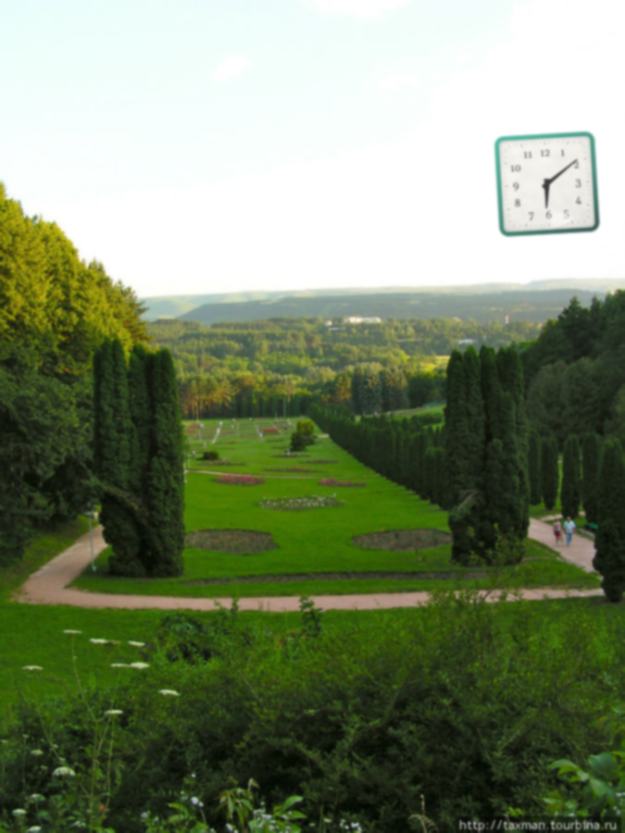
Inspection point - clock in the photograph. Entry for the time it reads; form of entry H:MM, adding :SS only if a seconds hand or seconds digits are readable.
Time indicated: 6:09
